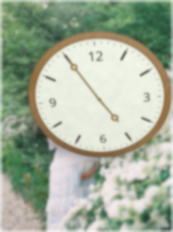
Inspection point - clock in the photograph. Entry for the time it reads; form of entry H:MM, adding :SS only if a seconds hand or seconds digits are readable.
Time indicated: 4:55
